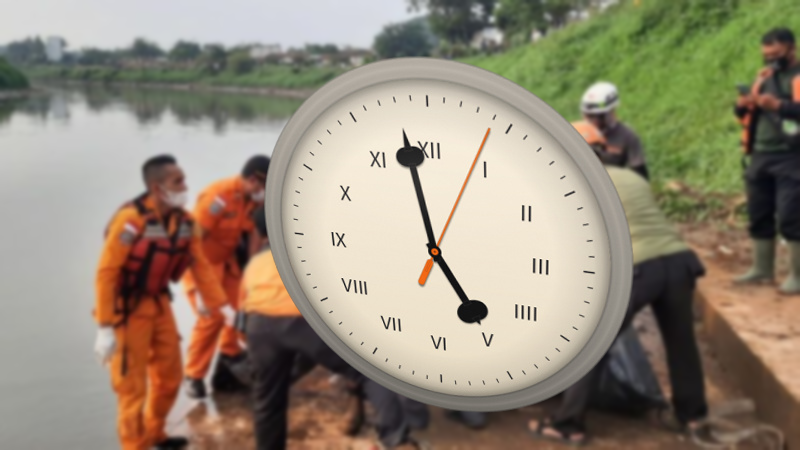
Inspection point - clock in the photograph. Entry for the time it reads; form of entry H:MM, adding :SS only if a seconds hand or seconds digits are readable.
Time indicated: 4:58:04
